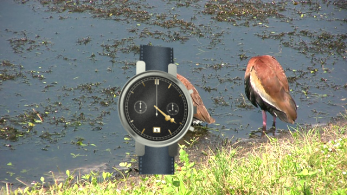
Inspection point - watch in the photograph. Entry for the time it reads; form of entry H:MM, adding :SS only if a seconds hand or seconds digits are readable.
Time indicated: 4:21
